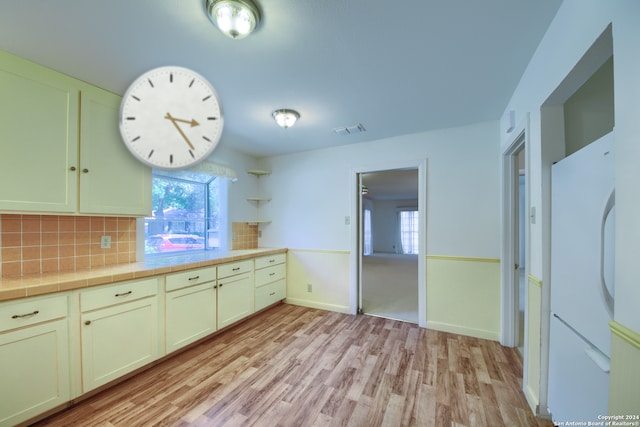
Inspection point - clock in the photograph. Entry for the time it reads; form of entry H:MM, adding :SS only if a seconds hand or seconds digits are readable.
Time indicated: 3:24
